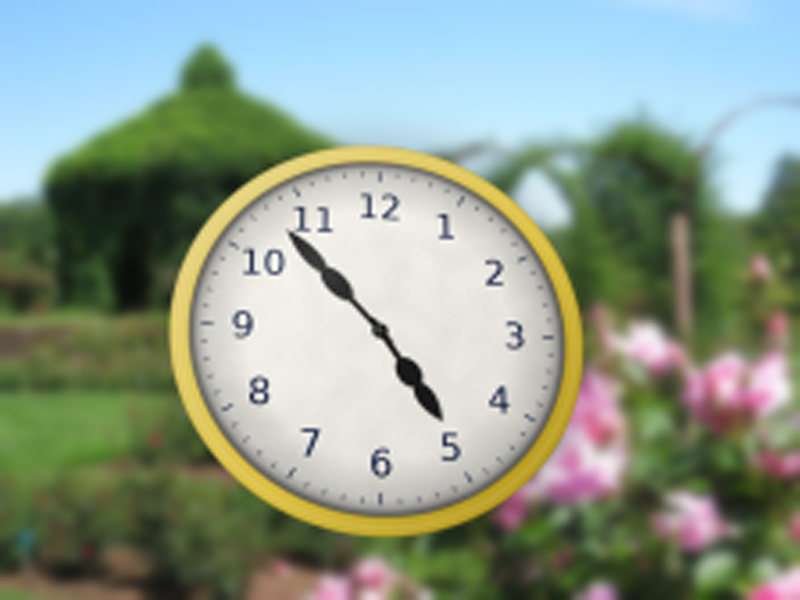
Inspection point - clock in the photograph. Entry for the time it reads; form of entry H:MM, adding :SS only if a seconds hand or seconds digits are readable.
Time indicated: 4:53
